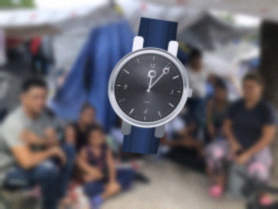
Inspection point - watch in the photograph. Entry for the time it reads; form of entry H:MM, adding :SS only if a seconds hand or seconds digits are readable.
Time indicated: 12:06
